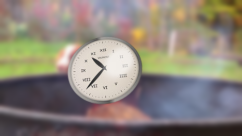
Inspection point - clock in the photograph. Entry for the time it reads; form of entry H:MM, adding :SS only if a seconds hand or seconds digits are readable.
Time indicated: 10:37
